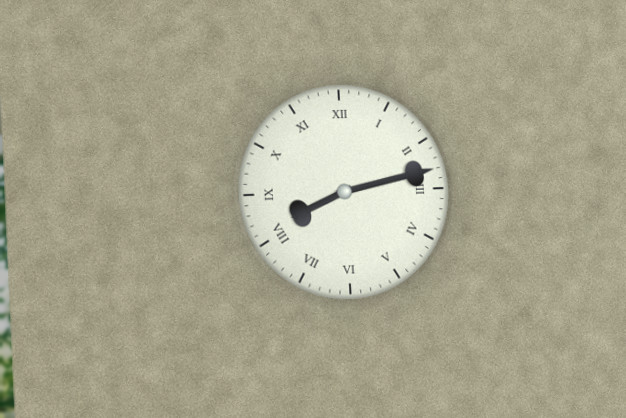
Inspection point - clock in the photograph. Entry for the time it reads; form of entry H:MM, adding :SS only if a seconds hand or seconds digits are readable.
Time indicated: 8:13
